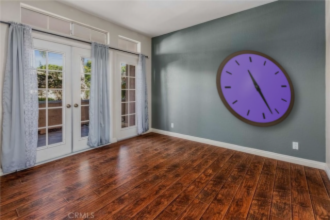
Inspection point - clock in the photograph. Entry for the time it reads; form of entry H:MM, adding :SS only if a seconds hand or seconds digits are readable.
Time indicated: 11:27
